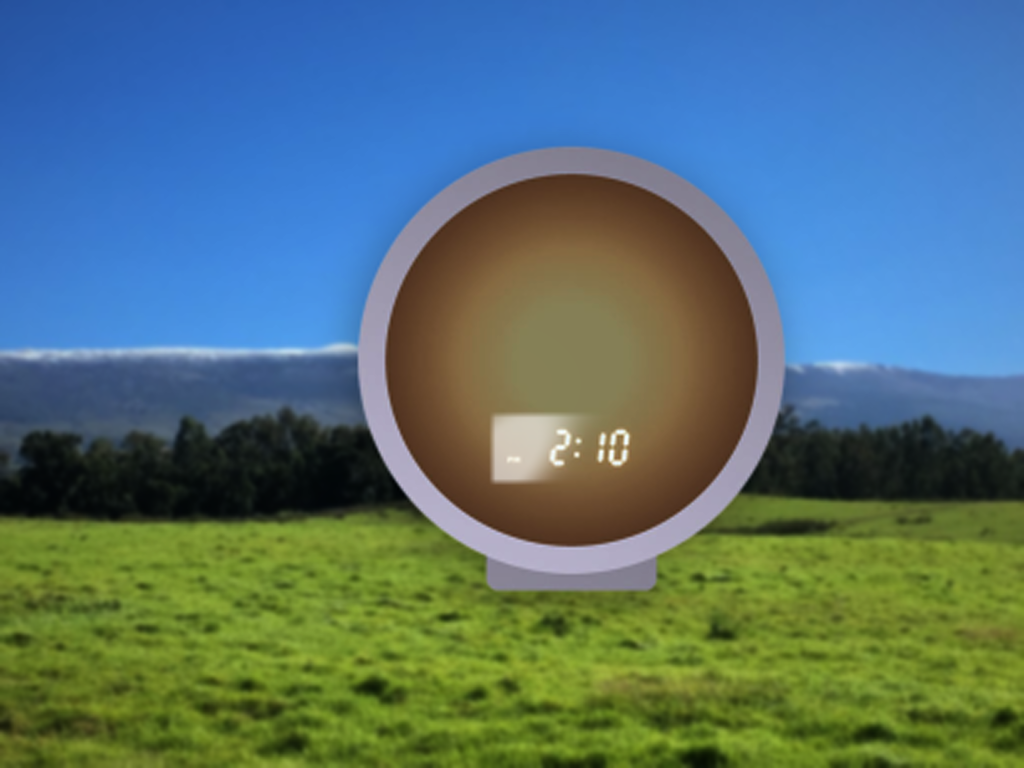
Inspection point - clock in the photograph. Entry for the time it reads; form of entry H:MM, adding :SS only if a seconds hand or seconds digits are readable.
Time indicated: 2:10
